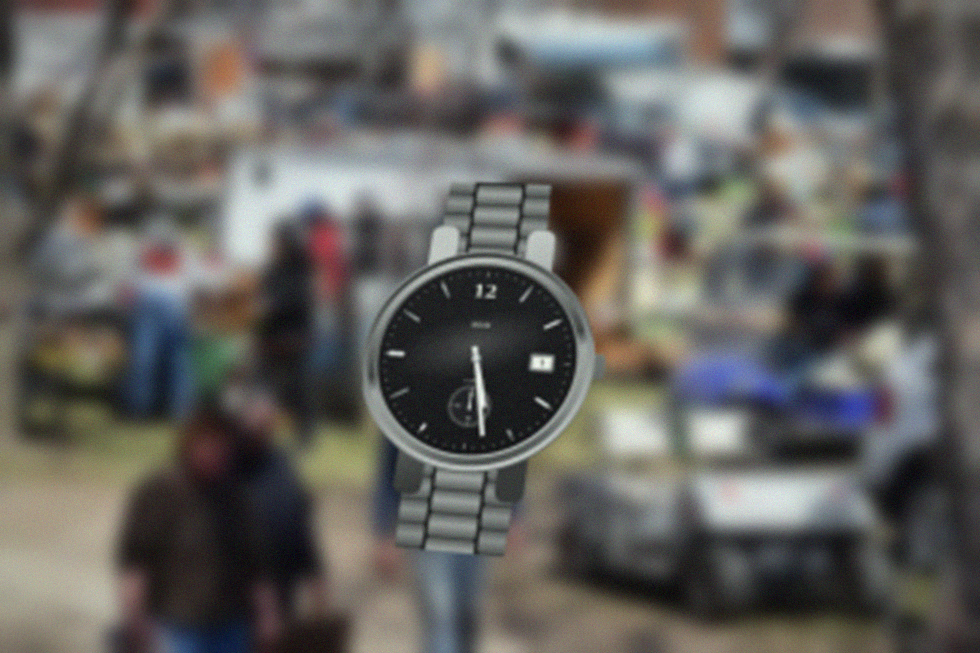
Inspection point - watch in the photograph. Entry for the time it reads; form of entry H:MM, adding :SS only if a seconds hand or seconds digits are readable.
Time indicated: 5:28
